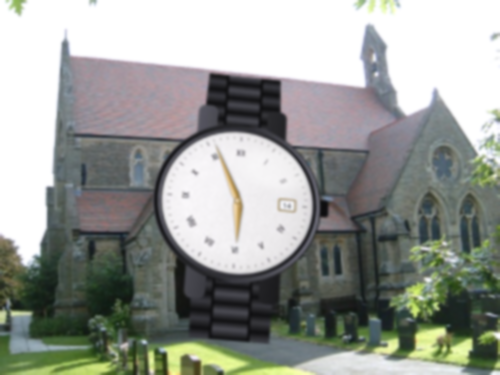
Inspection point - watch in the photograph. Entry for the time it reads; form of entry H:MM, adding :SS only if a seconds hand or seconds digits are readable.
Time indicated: 5:56
